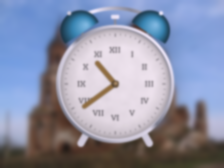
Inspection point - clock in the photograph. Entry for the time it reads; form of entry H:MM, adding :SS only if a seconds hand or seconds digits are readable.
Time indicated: 10:39
